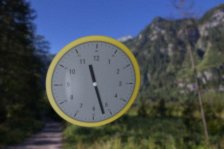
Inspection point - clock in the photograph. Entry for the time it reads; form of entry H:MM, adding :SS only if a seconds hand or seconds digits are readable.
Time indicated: 11:27
